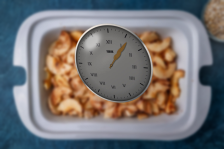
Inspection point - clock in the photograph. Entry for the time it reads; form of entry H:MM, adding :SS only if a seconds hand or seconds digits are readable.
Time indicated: 1:06
